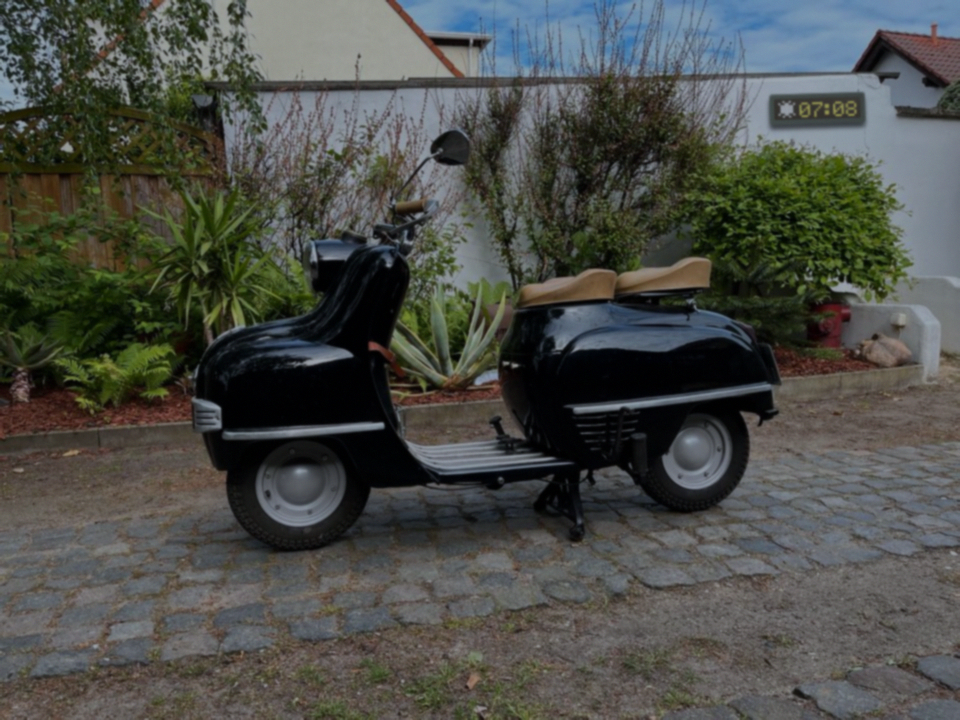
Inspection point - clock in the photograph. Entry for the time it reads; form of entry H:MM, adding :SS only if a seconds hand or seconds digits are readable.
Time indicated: 7:08
